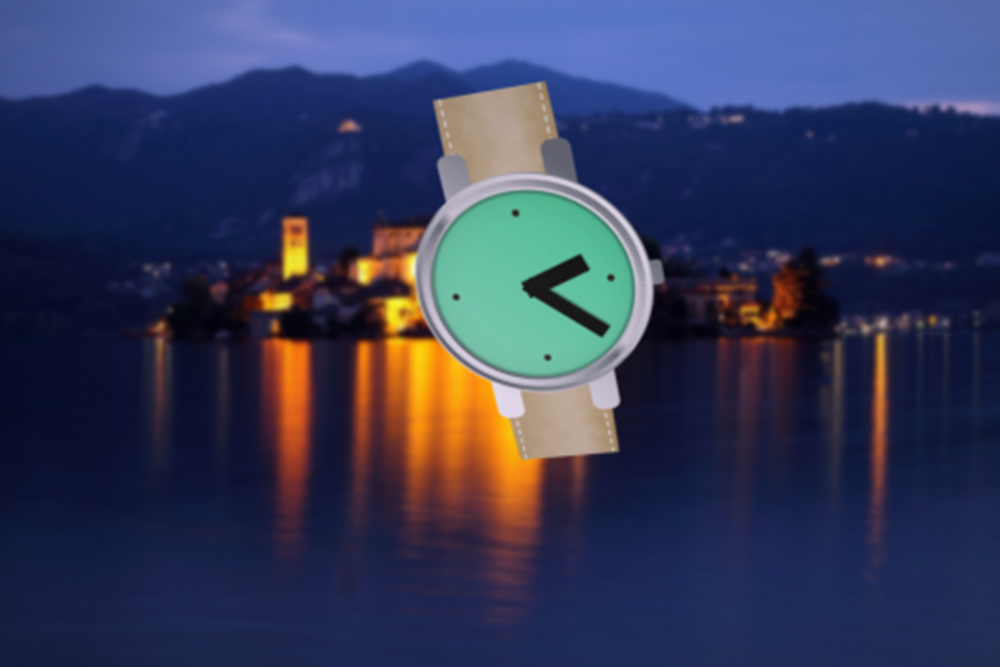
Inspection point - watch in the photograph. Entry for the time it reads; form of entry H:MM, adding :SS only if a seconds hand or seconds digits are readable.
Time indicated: 2:22
